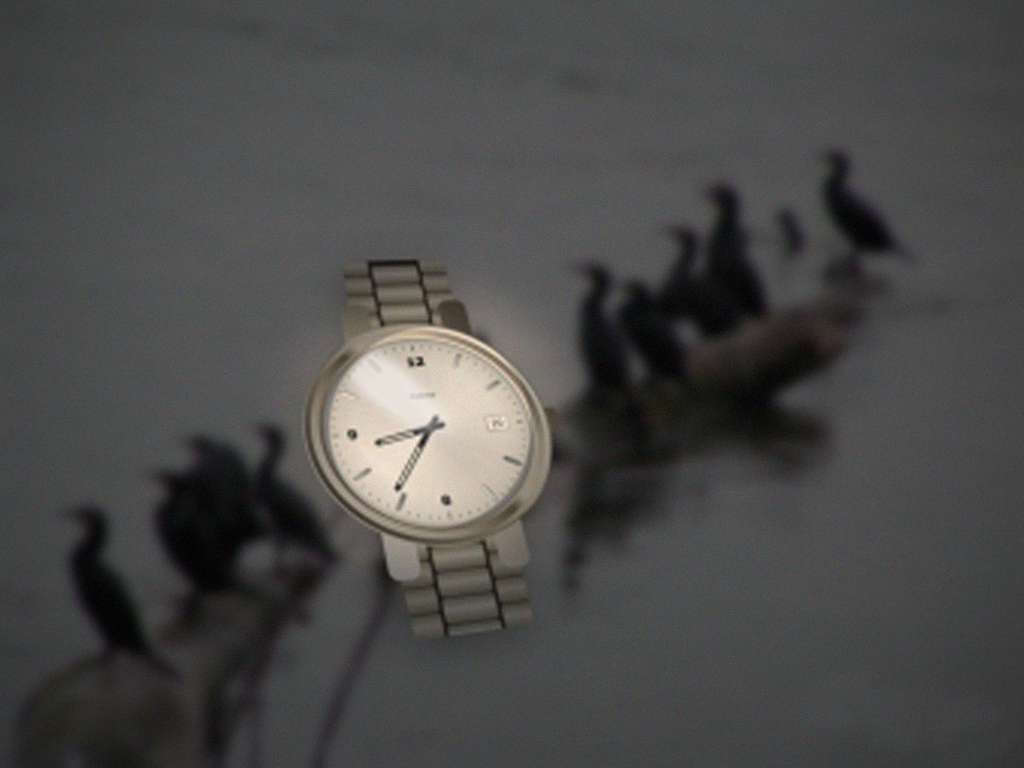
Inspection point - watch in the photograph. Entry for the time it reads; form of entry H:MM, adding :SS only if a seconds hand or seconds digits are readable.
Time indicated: 8:36
